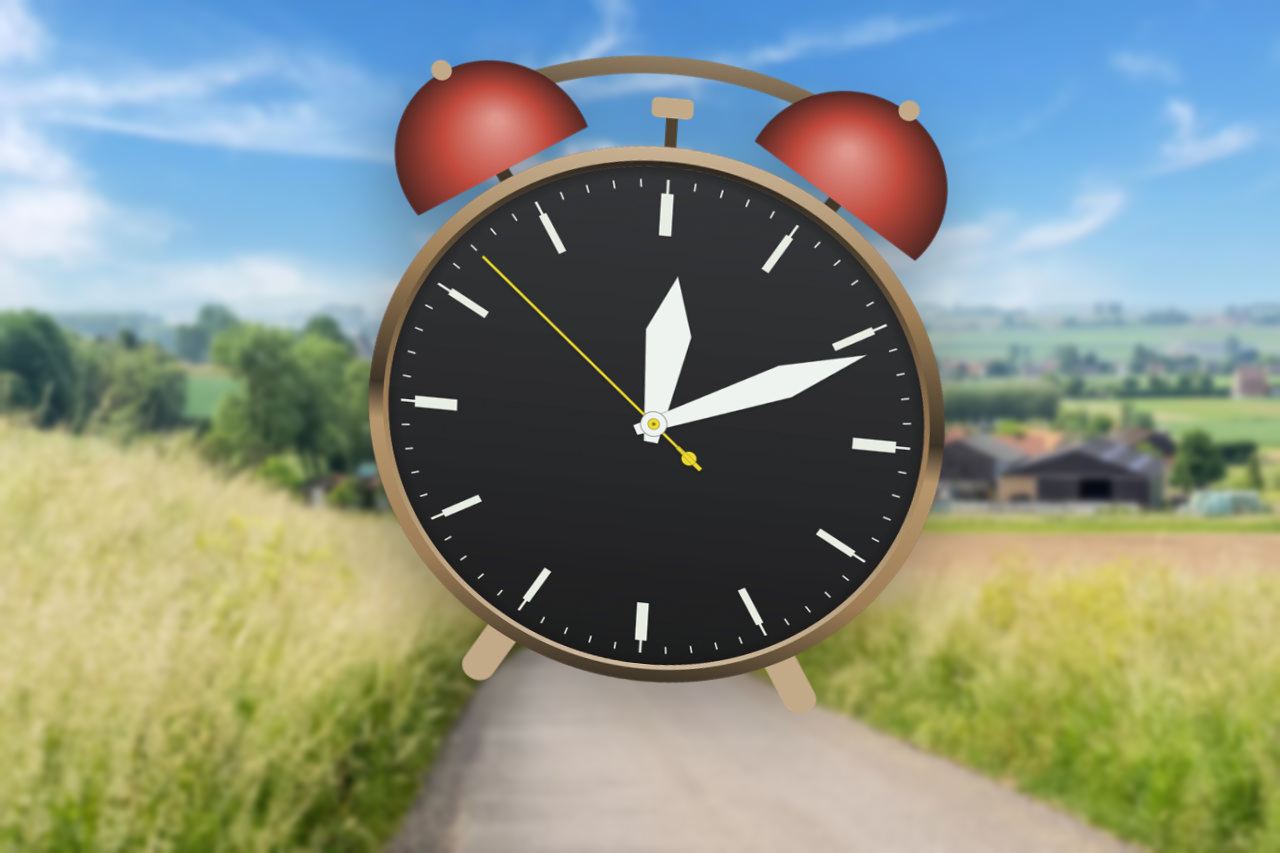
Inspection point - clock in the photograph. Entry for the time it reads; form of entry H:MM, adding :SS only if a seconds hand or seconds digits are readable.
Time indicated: 12:10:52
